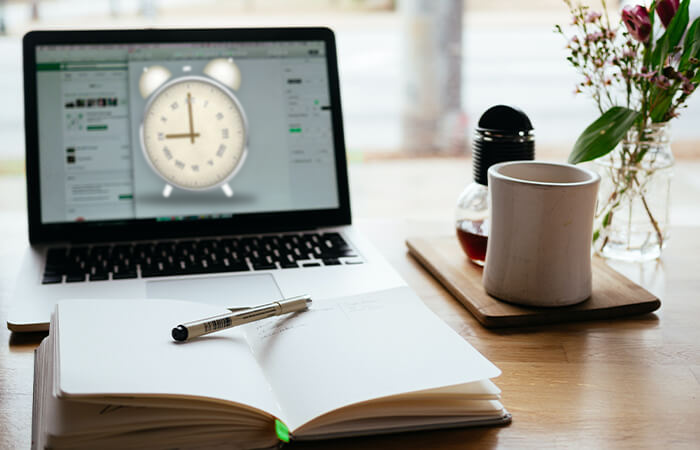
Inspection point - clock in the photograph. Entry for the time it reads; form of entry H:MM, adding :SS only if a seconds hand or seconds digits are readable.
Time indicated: 9:00
